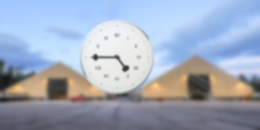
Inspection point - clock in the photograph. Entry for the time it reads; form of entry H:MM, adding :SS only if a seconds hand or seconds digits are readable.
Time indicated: 4:45
